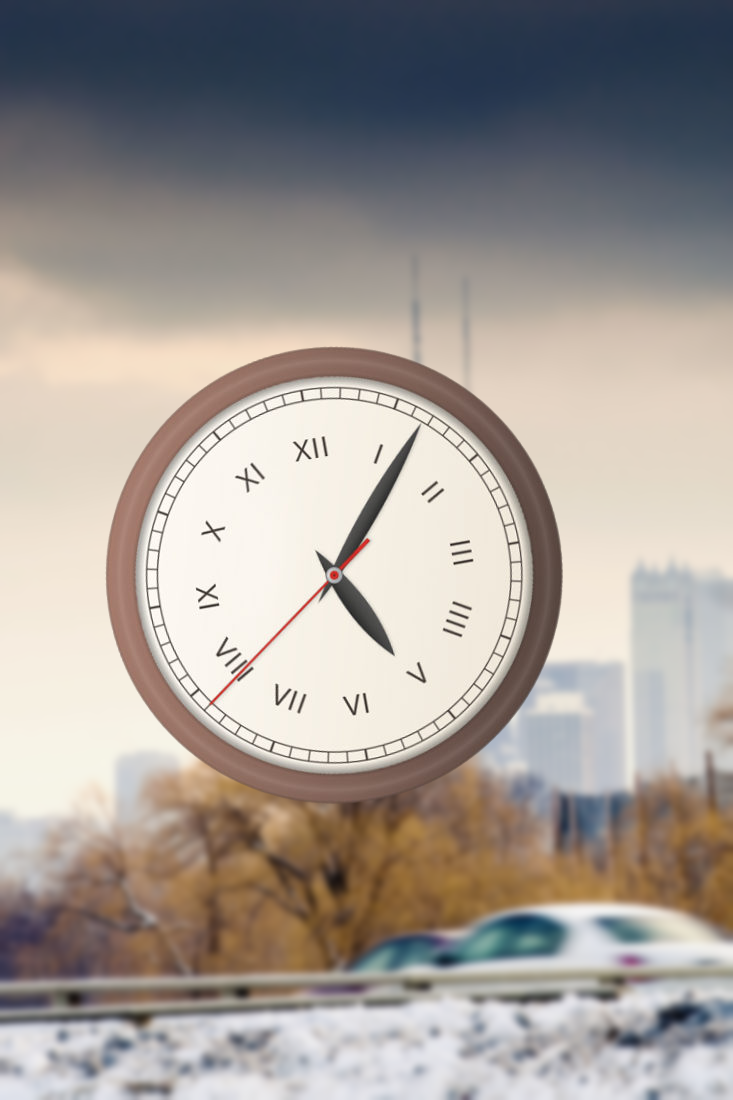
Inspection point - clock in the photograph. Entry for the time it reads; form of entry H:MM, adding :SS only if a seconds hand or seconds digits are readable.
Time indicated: 5:06:39
